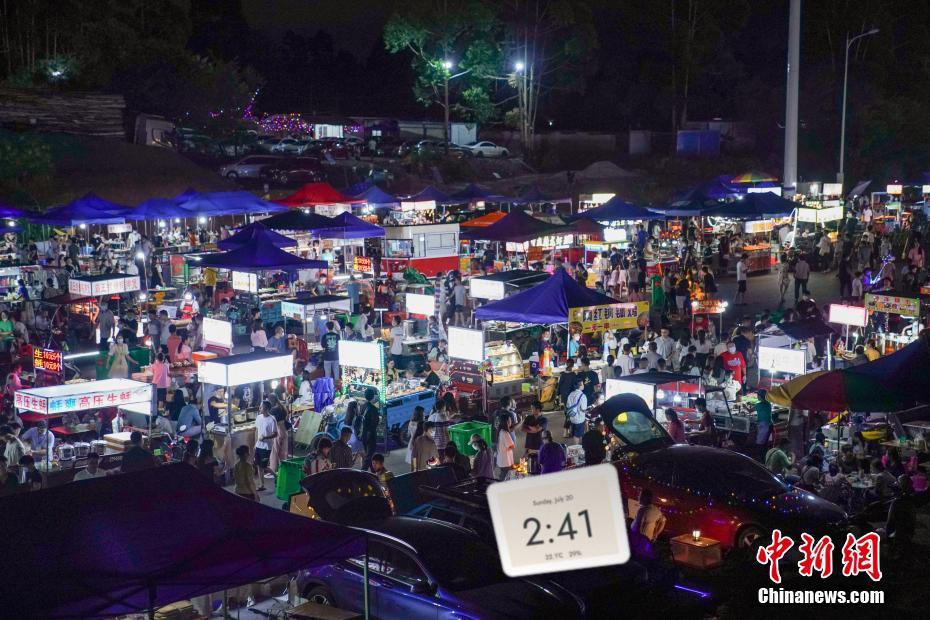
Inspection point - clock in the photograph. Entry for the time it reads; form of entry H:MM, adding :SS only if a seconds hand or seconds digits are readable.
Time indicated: 2:41
